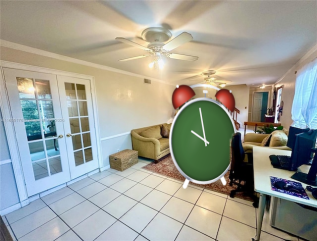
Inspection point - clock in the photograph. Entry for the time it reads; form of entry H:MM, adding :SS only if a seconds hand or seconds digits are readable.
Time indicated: 9:58
